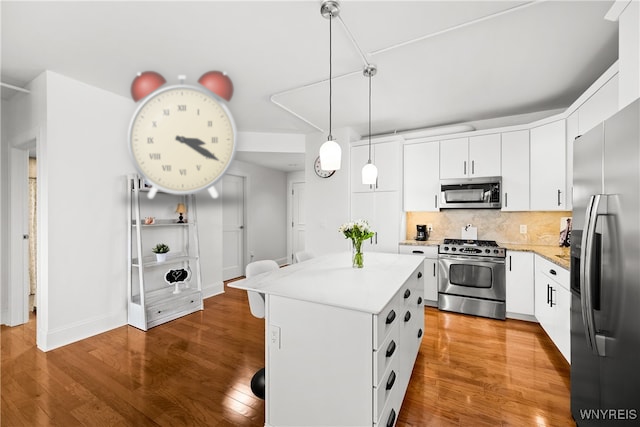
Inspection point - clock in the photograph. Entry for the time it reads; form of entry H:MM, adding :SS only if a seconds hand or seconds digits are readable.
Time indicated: 3:20
